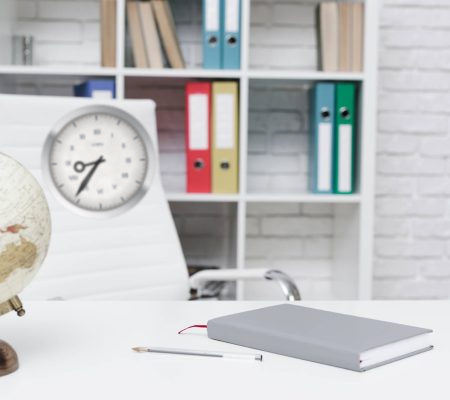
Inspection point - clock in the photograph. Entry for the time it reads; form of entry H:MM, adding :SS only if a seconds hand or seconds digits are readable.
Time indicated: 8:36
